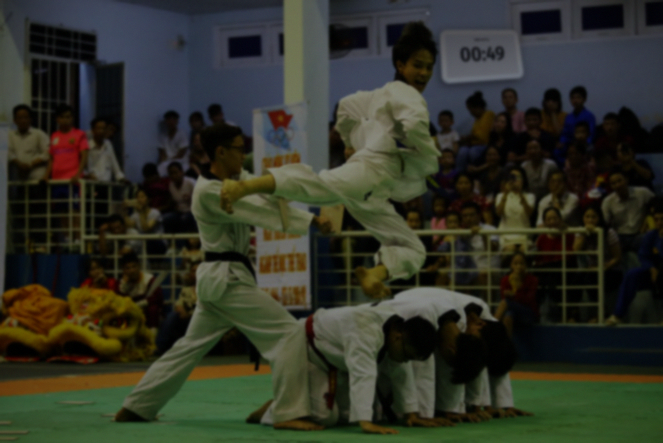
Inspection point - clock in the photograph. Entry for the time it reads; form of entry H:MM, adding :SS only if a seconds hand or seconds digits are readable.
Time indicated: 0:49
